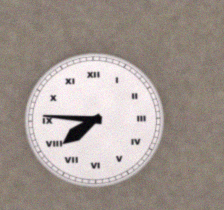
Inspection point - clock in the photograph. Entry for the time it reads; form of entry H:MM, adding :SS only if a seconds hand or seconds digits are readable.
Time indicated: 7:46
